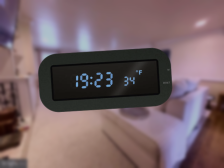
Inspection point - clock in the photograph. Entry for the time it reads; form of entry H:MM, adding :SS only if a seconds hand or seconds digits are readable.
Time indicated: 19:23
